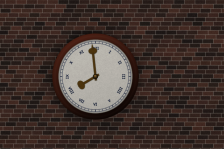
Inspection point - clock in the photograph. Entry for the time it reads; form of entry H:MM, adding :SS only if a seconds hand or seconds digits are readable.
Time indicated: 7:59
